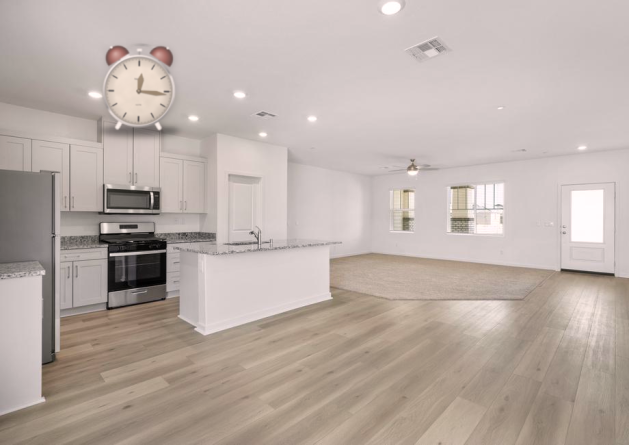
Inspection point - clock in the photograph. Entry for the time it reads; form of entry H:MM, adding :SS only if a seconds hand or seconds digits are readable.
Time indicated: 12:16
